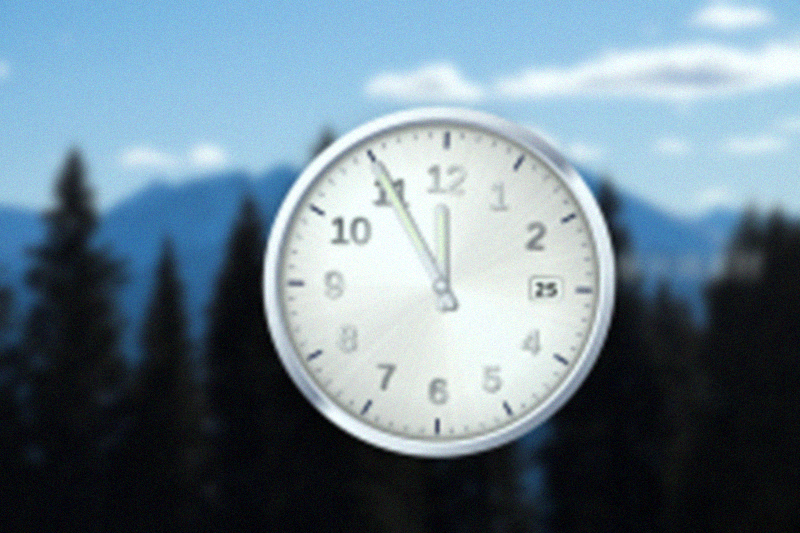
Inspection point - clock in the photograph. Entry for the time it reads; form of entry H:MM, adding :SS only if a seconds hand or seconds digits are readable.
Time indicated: 11:55
